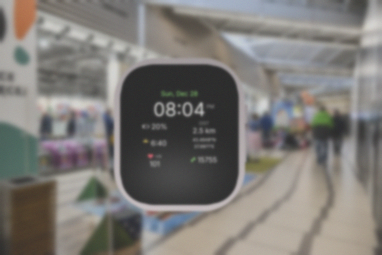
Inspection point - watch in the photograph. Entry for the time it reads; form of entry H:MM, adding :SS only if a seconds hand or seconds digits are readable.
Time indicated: 8:04
